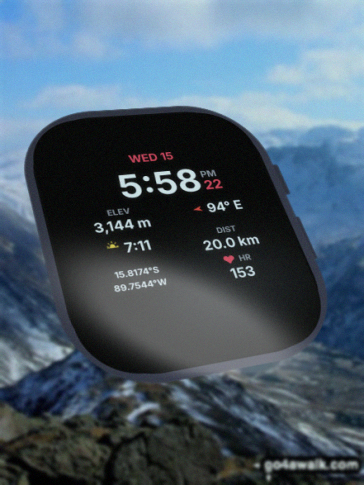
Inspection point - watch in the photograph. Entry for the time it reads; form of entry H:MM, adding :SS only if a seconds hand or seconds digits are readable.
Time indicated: 5:58:22
